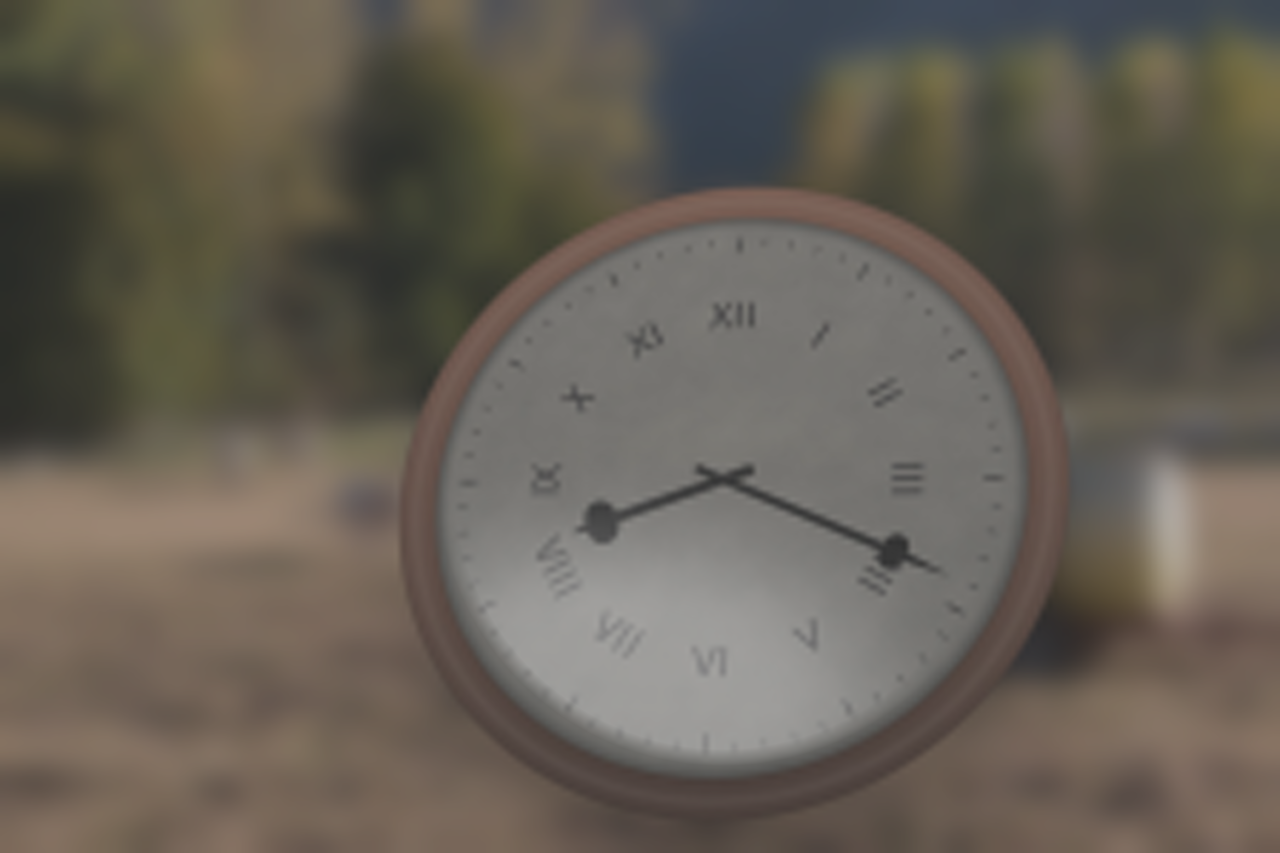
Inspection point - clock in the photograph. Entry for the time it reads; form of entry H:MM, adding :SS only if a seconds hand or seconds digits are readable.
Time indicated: 8:19
